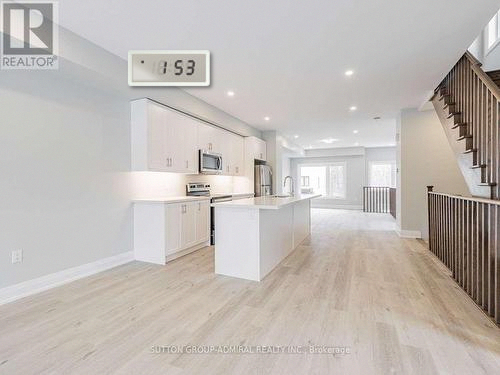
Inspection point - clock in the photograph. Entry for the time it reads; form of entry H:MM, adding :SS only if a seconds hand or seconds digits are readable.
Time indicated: 1:53
